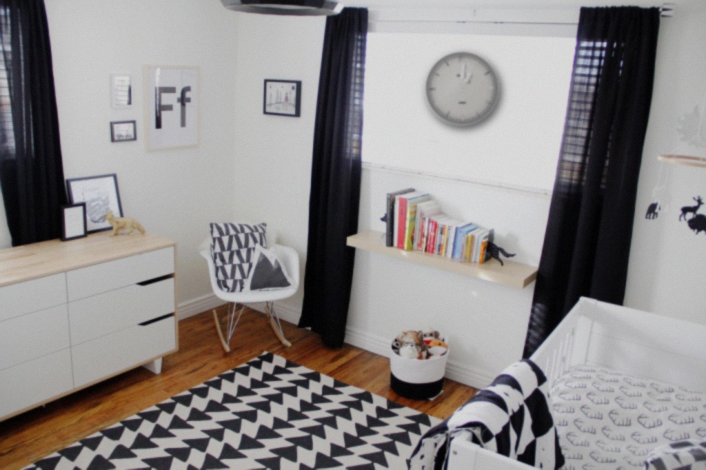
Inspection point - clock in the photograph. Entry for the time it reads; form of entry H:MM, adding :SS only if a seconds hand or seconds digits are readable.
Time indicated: 1:01
